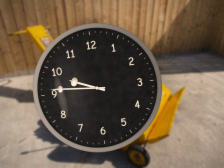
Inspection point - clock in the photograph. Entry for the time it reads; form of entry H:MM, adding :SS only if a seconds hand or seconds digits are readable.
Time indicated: 9:46
